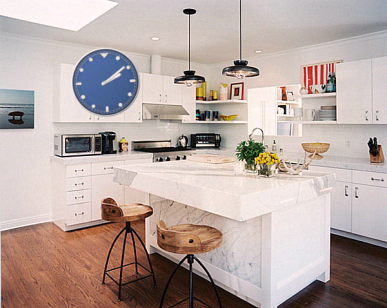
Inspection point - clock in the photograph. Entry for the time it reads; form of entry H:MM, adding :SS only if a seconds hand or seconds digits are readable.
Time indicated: 2:09
